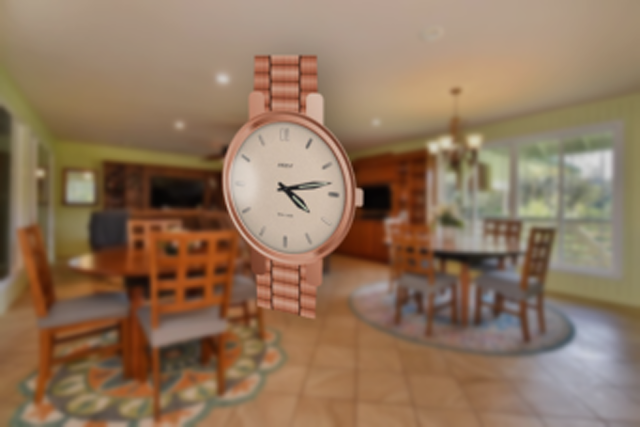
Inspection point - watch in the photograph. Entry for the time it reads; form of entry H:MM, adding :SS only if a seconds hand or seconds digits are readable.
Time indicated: 4:13
